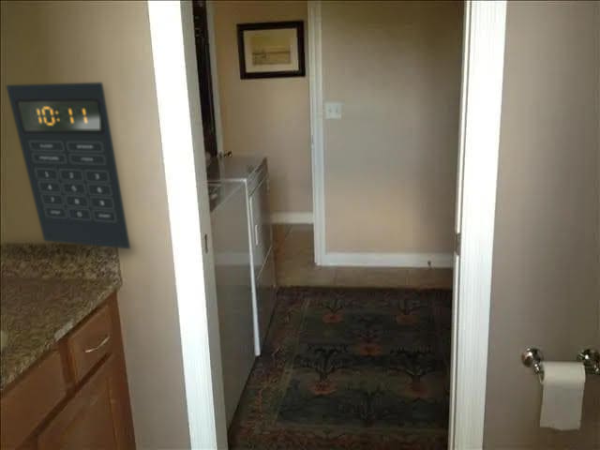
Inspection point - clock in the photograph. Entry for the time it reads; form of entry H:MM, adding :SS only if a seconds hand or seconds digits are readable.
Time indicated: 10:11
